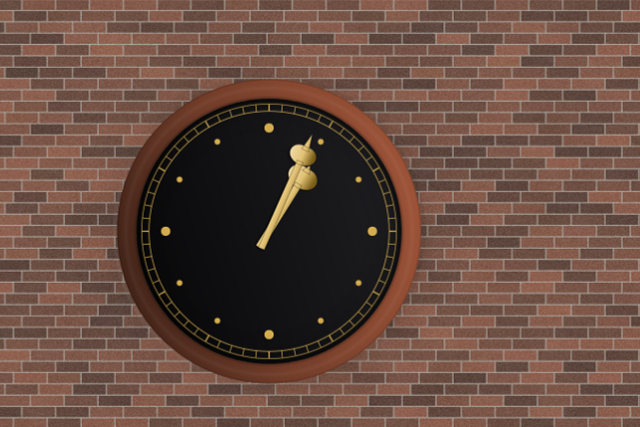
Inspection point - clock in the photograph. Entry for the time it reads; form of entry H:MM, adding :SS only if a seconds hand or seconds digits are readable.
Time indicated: 1:04
